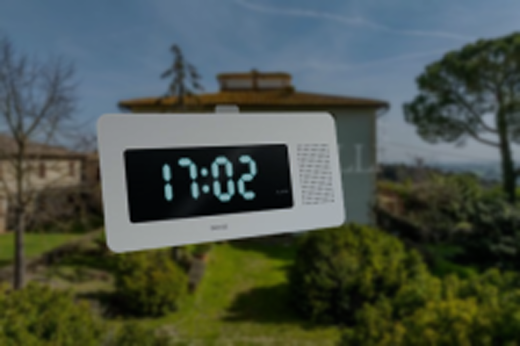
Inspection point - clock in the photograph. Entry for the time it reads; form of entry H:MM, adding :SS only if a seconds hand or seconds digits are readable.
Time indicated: 17:02
